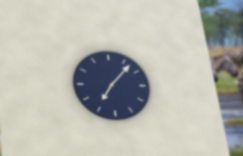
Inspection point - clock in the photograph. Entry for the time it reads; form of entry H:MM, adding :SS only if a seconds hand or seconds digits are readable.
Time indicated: 7:07
